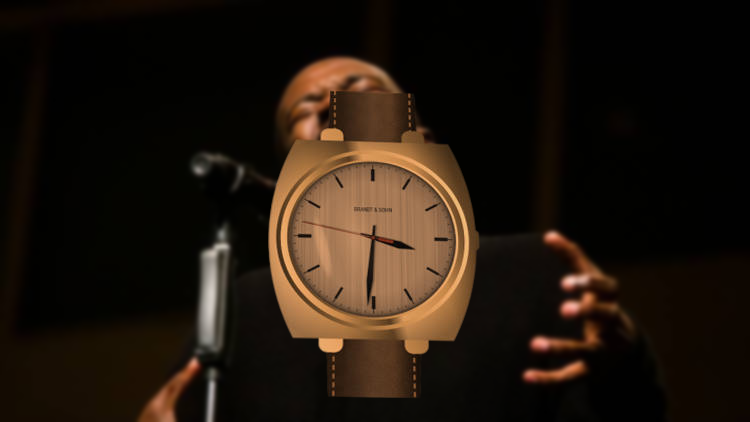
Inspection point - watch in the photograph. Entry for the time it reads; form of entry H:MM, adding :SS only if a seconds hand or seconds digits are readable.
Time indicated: 3:30:47
